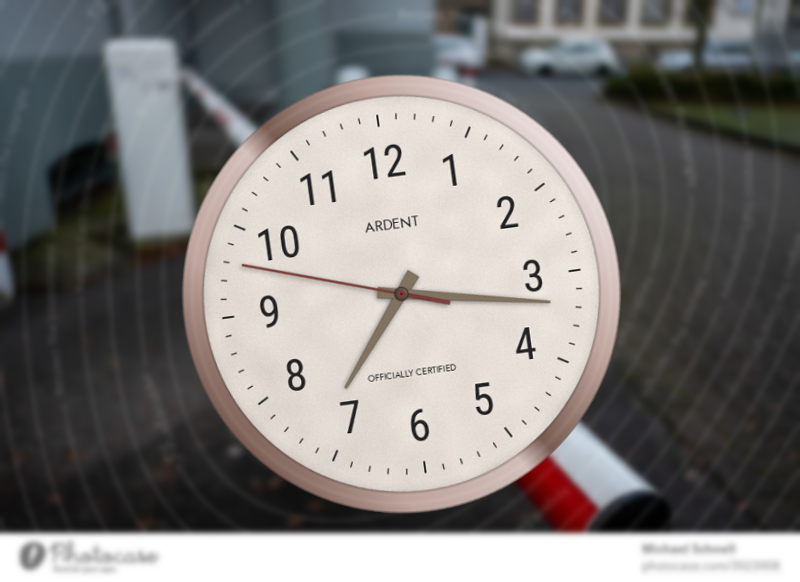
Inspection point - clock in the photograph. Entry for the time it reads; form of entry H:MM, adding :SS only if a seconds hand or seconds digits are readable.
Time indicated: 7:16:48
